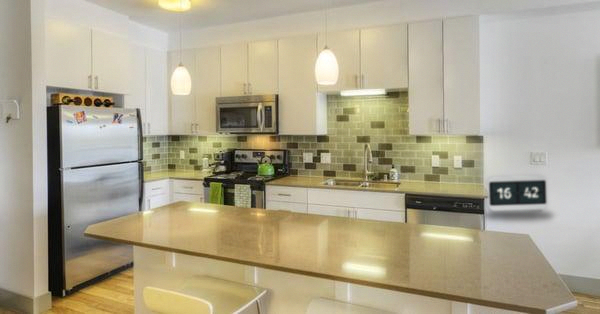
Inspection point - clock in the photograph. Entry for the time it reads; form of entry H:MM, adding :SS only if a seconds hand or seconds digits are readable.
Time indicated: 16:42
